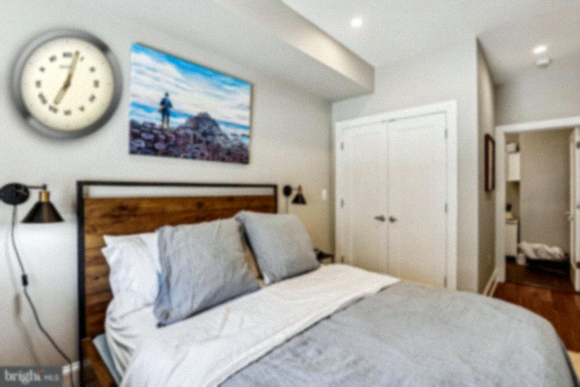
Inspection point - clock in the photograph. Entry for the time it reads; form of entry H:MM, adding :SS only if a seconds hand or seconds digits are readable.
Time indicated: 7:03
